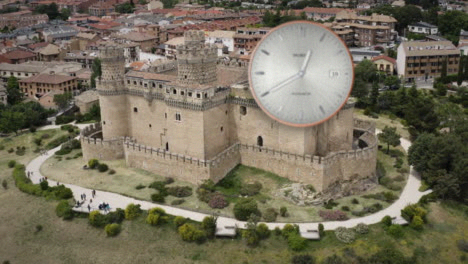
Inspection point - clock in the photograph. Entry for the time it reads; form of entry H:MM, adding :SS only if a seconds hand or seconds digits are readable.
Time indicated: 12:40
